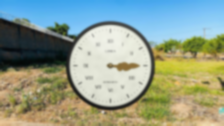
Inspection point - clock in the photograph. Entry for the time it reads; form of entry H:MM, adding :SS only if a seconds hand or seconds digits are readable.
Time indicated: 3:15
